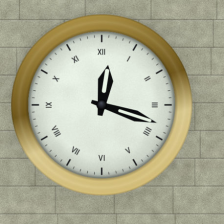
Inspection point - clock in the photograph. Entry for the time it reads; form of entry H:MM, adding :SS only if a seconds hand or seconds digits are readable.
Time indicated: 12:18
